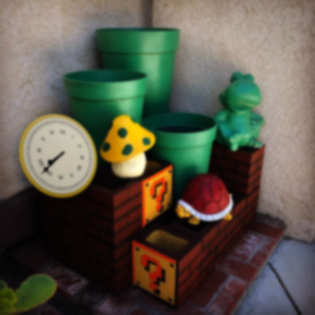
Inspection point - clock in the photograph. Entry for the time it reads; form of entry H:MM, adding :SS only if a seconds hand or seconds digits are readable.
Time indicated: 7:37
